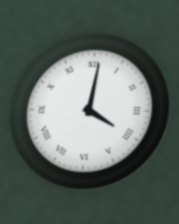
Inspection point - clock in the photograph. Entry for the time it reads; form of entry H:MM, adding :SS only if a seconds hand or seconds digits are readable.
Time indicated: 4:01
